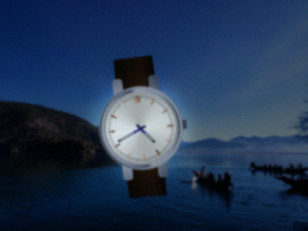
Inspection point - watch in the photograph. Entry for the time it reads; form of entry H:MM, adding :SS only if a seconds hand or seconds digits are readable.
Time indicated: 4:41
